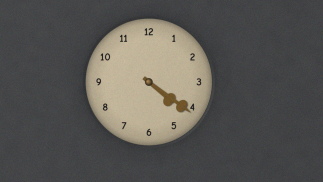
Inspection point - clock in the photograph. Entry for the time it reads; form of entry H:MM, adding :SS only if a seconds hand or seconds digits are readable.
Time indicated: 4:21
